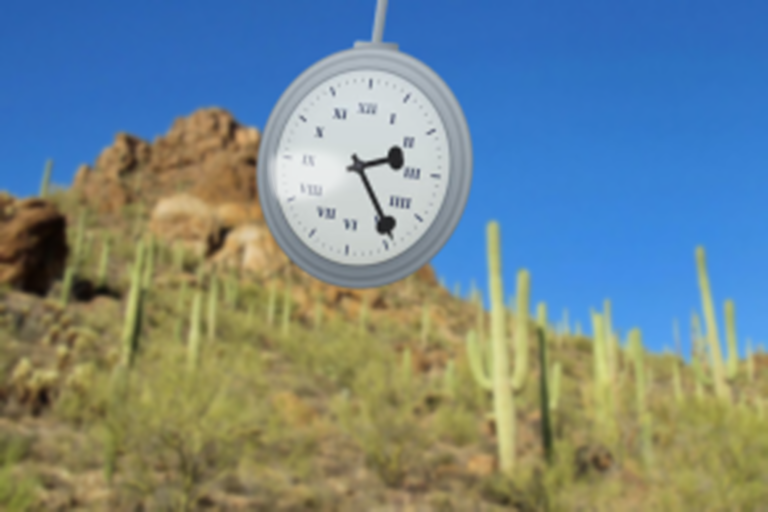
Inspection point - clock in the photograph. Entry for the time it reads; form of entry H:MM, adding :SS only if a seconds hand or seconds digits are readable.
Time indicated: 2:24
